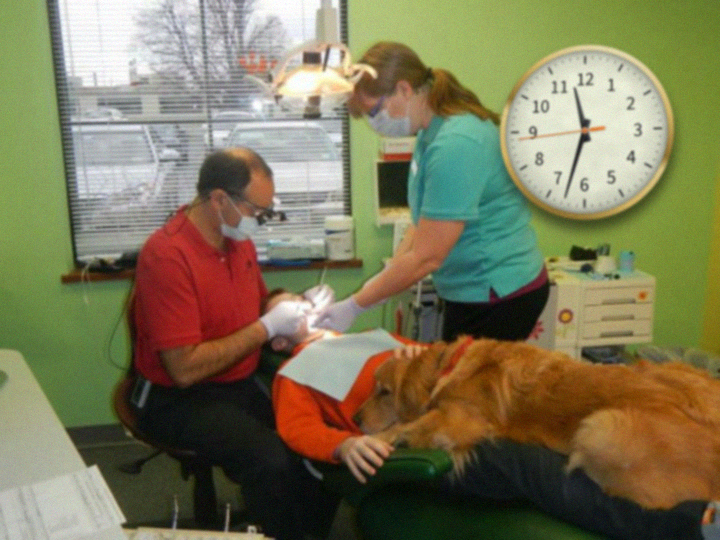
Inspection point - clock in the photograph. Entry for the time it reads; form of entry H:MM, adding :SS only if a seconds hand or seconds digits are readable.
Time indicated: 11:32:44
